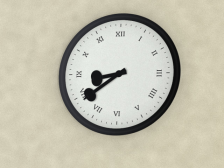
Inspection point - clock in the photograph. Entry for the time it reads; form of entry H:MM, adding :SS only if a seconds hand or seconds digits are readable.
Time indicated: 8:39
